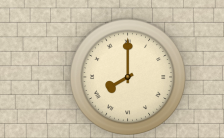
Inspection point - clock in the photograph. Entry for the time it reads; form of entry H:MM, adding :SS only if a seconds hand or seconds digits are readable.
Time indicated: 8:00
